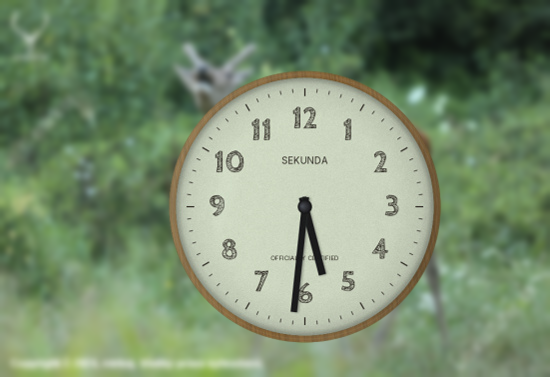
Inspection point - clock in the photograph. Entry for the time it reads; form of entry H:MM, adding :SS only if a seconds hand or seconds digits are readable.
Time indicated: 5:31
